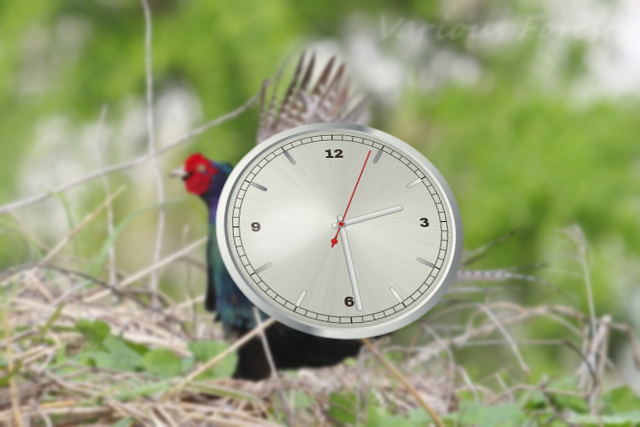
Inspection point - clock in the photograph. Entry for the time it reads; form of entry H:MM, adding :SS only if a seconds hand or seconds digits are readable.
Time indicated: 2:29:04
